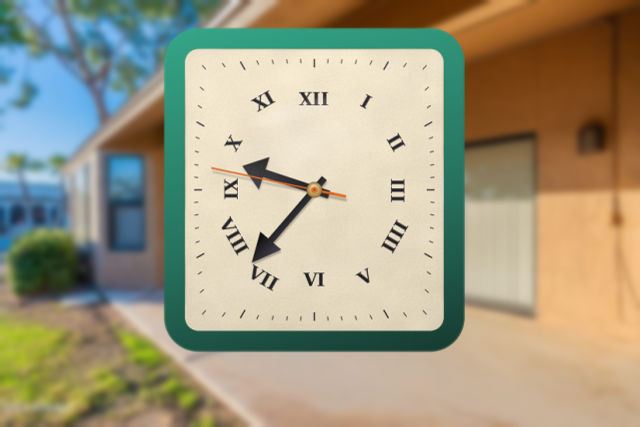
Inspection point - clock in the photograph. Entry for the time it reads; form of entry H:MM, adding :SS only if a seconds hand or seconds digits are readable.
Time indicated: 9:36:47
